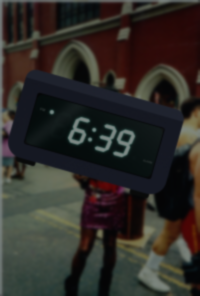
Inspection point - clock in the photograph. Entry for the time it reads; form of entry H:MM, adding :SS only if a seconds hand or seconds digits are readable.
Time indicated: 6:39
